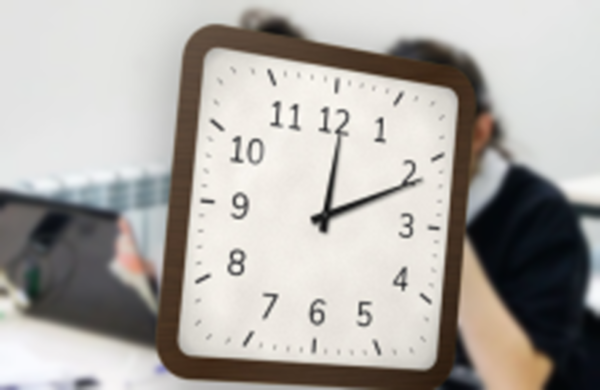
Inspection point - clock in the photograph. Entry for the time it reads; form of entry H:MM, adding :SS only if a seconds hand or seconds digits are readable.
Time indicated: 12:11
